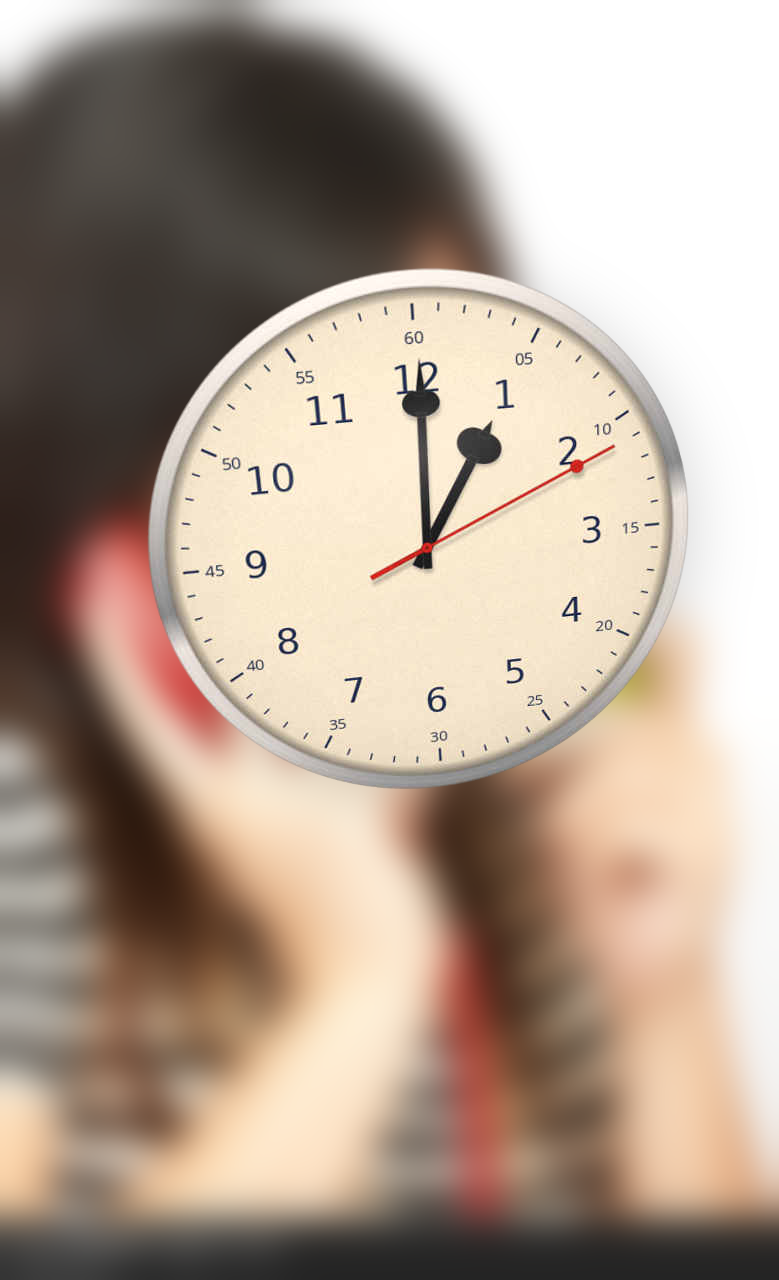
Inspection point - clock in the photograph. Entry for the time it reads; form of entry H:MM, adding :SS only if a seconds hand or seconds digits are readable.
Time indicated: 1:00:11
